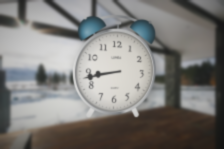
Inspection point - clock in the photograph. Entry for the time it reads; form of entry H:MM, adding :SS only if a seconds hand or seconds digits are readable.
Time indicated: 8:43
